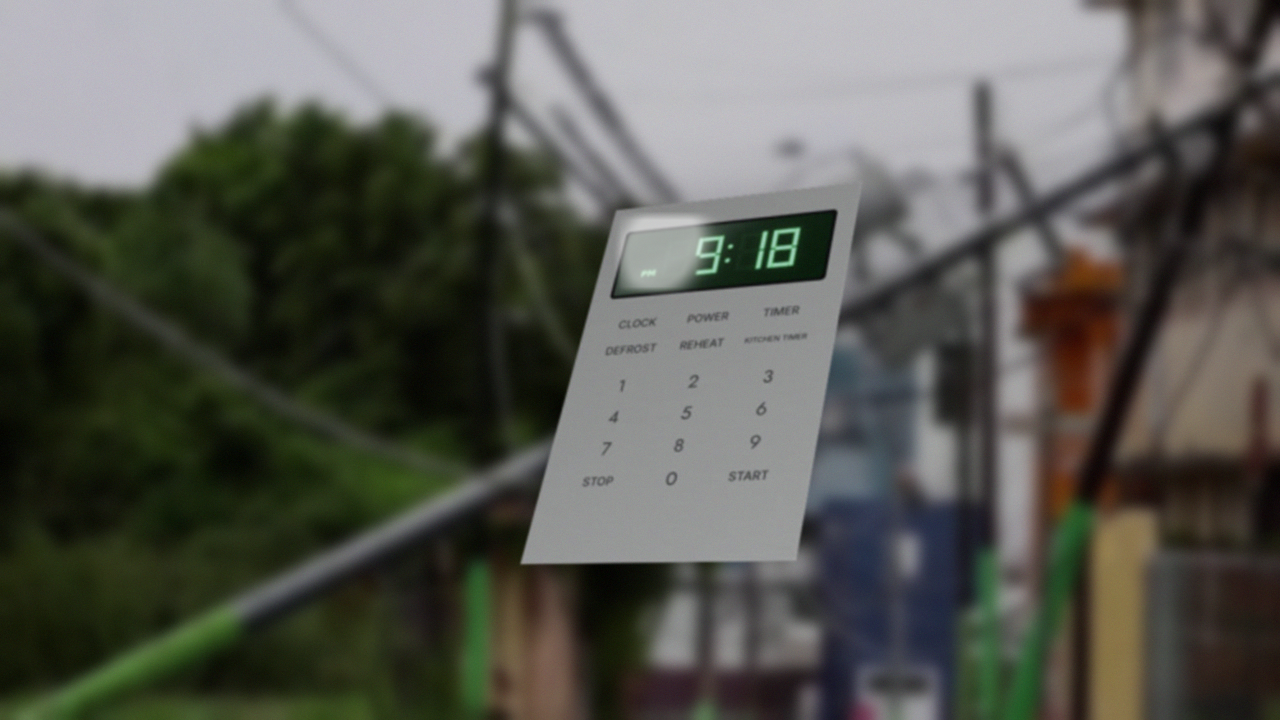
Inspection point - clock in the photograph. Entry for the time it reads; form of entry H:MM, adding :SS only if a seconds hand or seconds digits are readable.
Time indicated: 9:18
